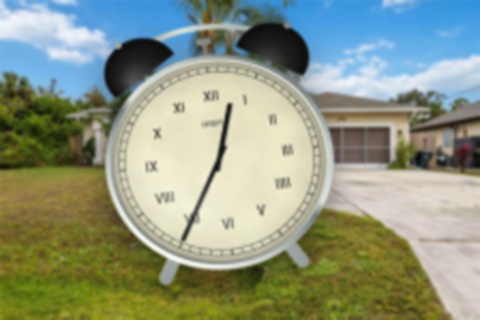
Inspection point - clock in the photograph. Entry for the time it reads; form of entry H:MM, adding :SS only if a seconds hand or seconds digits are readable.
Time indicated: 12:35
